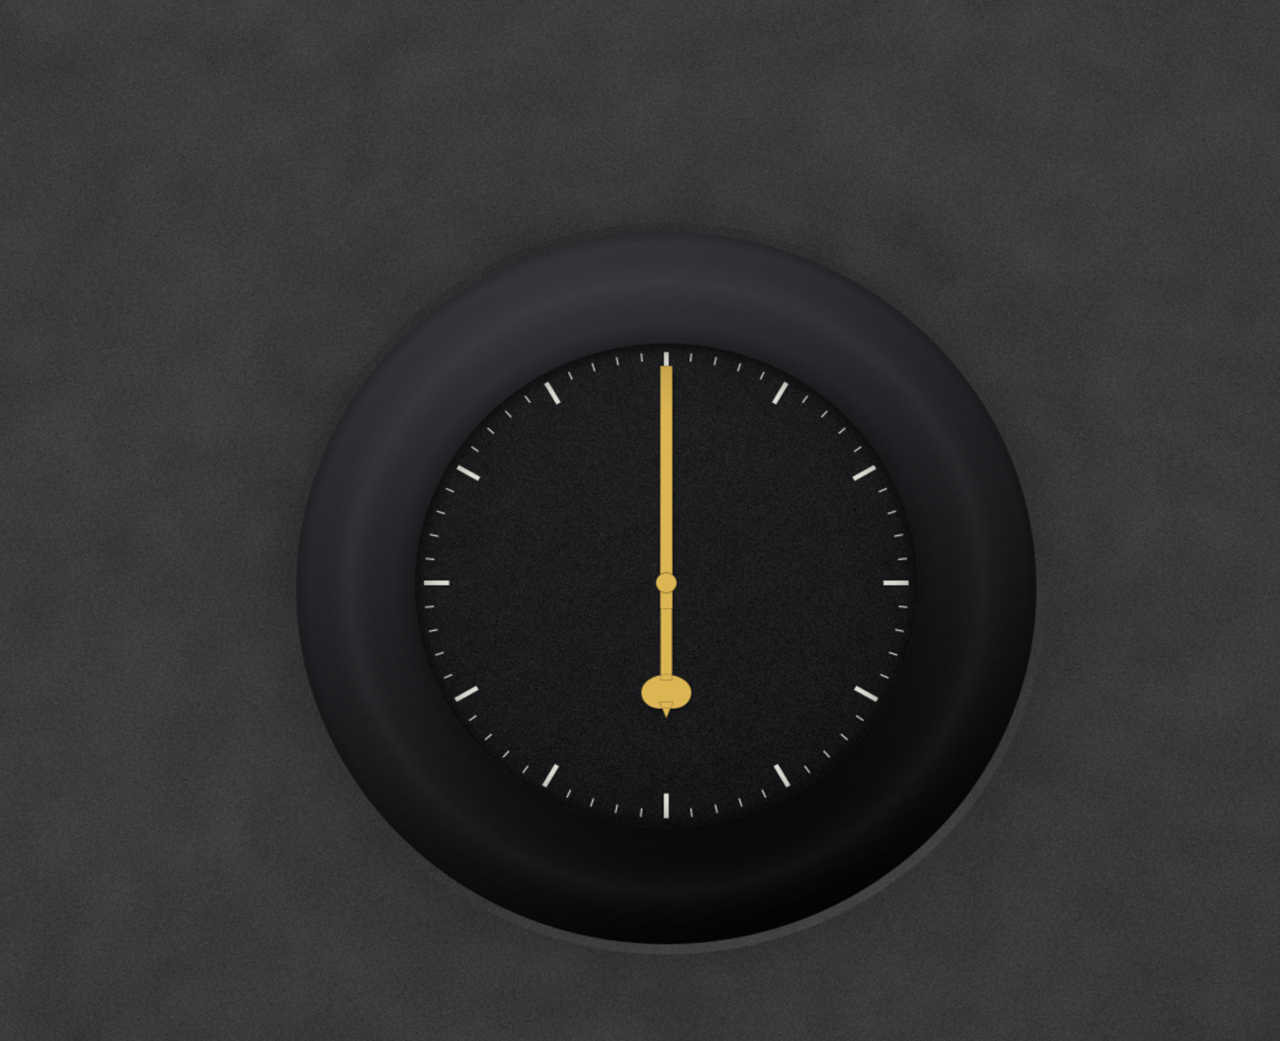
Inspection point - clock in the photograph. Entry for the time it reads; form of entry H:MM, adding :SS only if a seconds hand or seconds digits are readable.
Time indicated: 6:00
